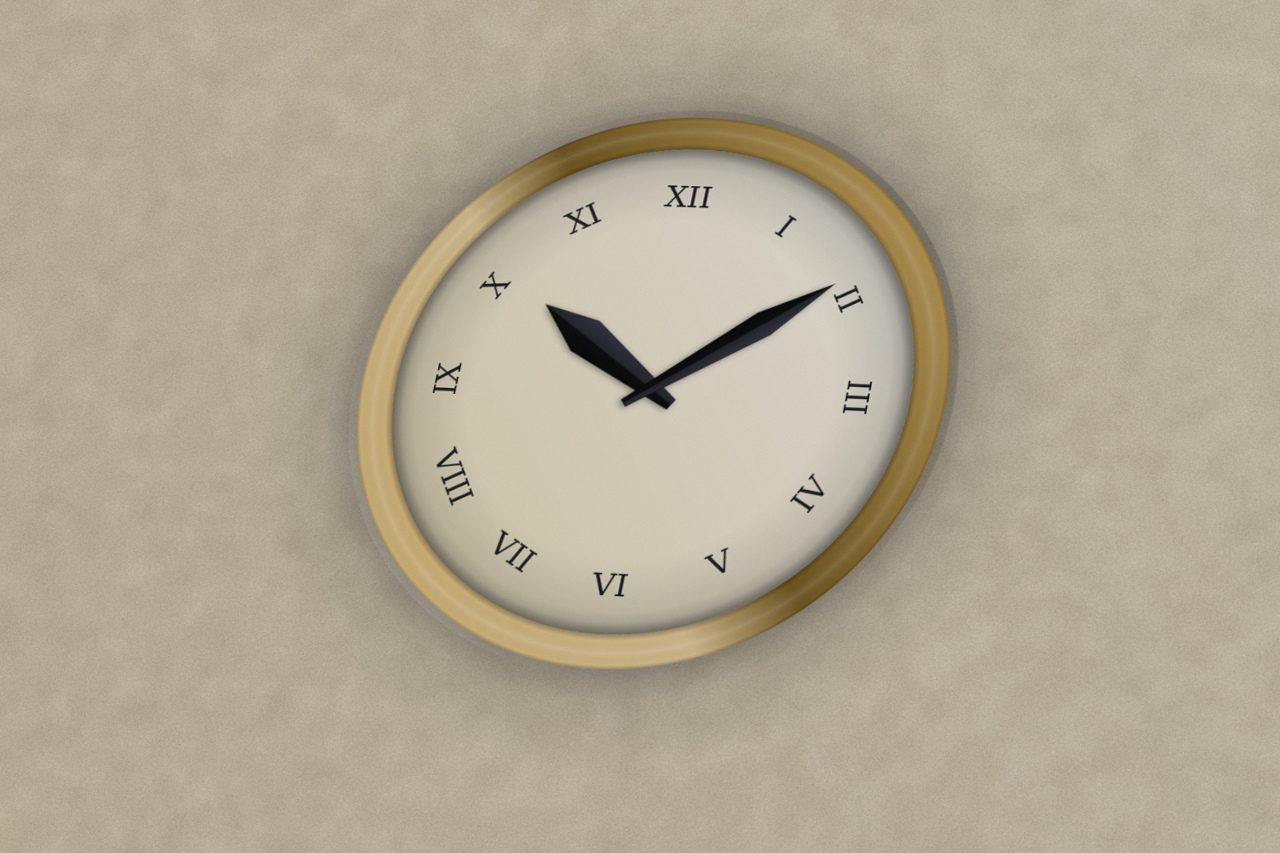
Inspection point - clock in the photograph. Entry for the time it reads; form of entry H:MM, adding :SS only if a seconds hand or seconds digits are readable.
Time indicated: 10:09
